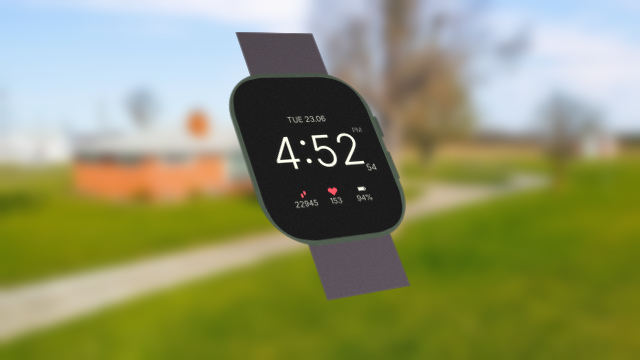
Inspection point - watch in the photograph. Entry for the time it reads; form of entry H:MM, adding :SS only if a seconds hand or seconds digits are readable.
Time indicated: 4:52:54
